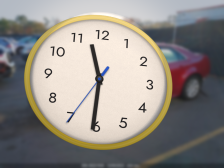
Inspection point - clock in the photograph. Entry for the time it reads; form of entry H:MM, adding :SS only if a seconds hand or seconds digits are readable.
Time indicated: 11:30:35
